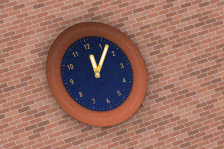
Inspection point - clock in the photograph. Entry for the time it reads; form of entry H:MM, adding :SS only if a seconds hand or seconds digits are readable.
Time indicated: 12:07
